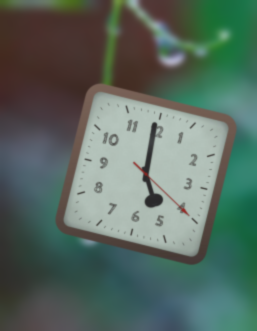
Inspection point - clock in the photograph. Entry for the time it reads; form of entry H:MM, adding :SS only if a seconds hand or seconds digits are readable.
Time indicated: 4:59:20
